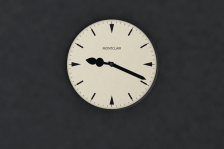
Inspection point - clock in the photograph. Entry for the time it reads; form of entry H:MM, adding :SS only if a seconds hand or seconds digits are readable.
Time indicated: 9:19
